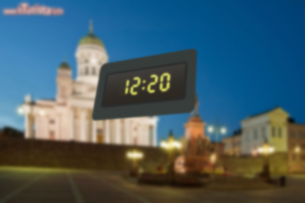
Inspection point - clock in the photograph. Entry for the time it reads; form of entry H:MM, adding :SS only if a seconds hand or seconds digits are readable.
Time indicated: 12:20
